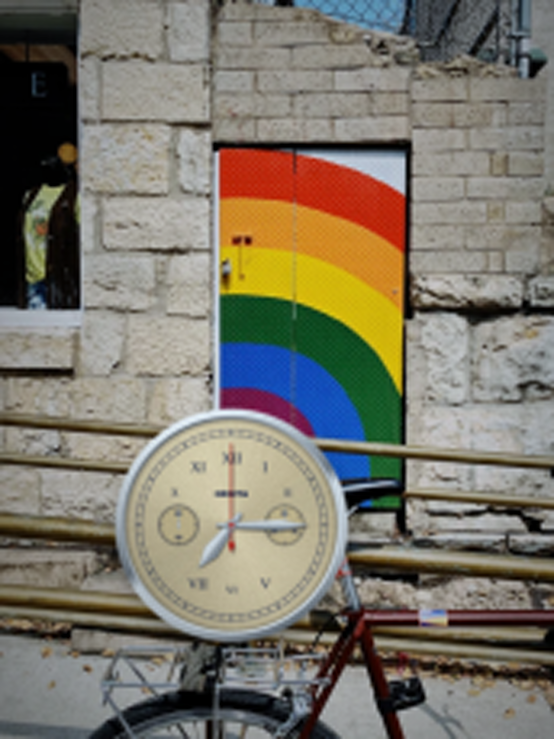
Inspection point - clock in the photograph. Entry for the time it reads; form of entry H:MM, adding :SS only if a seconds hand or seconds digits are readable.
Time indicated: 7:15
